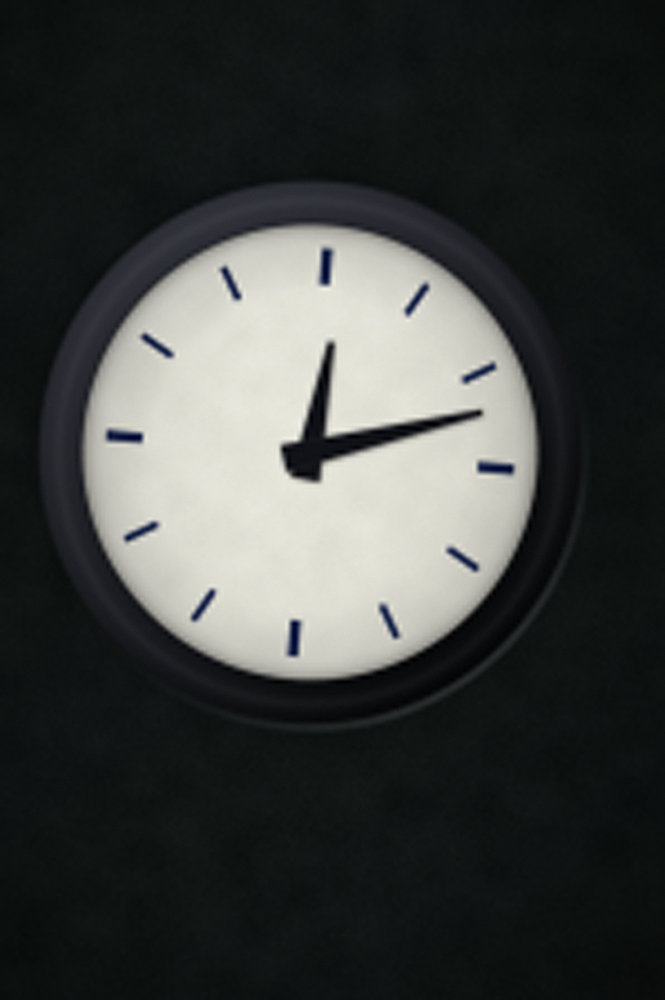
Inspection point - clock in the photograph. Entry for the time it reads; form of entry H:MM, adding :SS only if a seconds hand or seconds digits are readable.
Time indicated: 12:12
